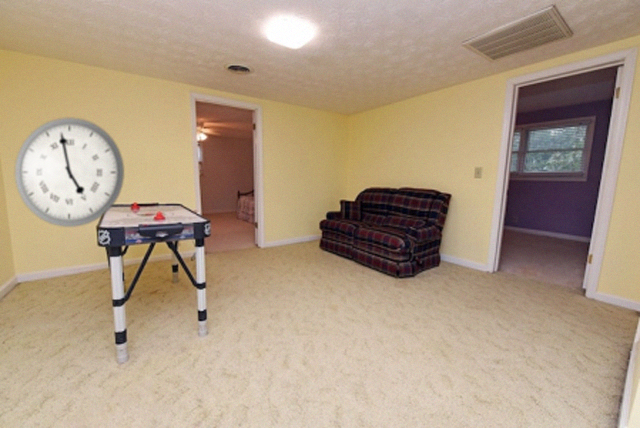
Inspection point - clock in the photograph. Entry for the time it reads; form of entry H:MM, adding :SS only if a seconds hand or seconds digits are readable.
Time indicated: 4:58
